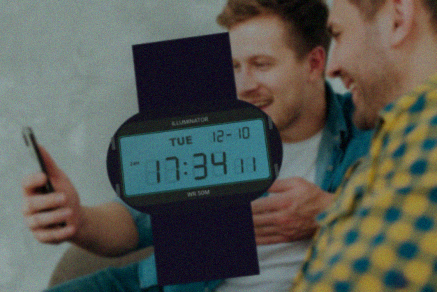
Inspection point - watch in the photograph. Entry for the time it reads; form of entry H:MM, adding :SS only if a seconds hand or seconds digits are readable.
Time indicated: 17:34:11
